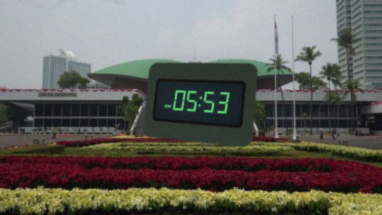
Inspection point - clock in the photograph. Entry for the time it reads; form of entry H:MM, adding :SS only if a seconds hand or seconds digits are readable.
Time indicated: 5:53
